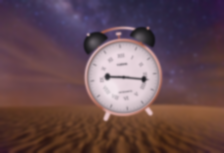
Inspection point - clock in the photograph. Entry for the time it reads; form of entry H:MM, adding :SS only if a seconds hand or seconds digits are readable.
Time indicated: 9:17
